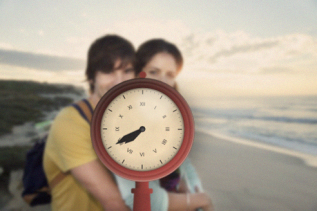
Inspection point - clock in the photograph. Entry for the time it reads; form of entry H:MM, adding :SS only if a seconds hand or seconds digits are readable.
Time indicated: 7:40
